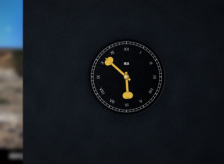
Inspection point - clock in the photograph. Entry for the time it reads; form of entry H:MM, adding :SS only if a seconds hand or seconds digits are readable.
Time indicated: 5:52
